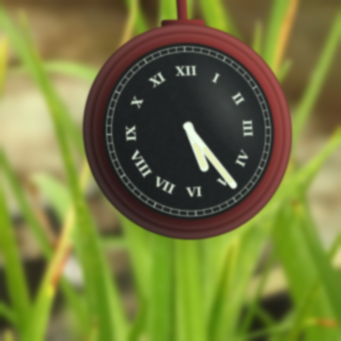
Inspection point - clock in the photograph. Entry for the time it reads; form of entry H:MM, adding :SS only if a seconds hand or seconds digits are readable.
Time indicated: 5:24
